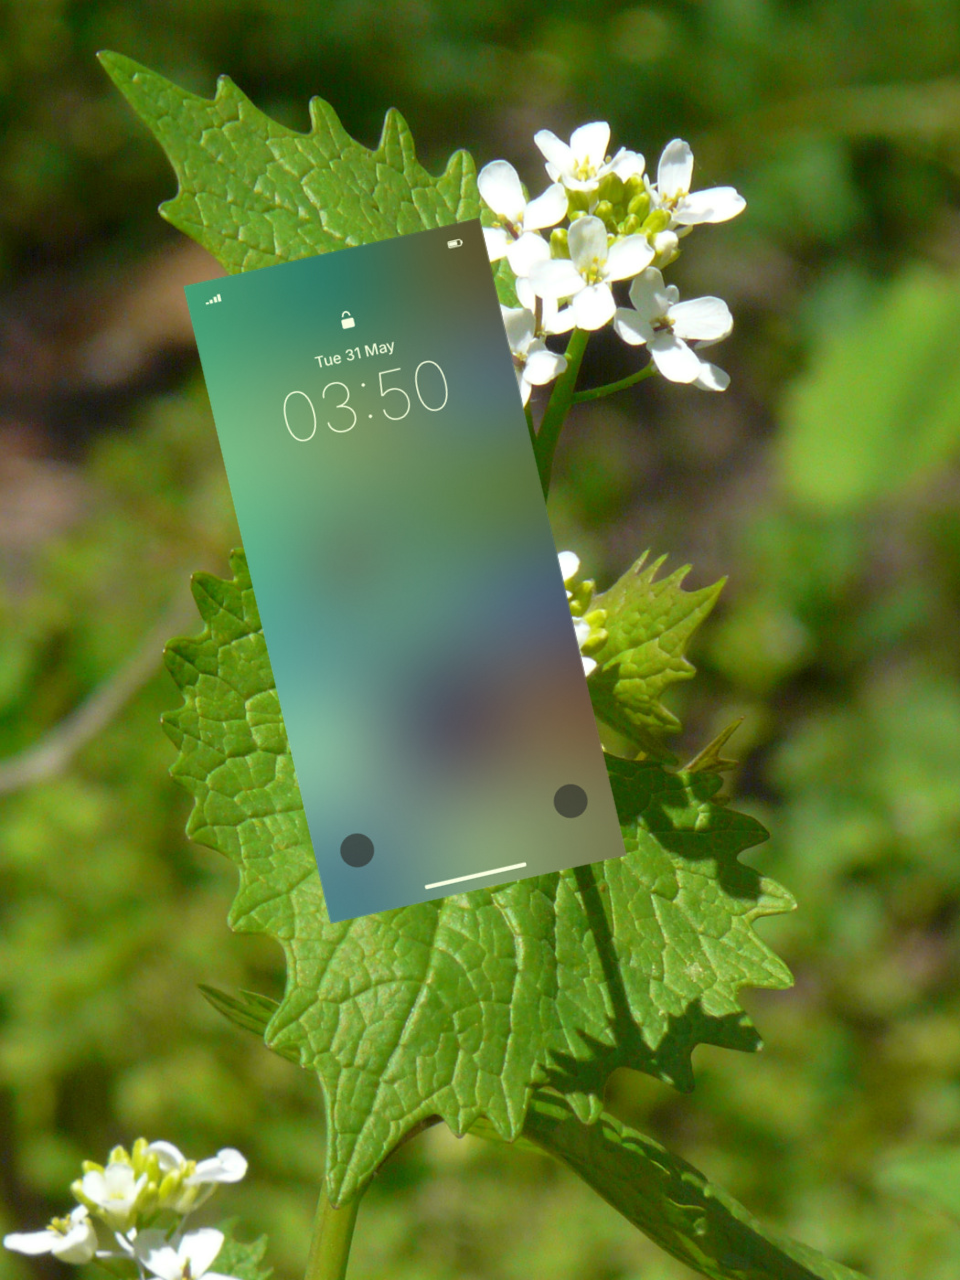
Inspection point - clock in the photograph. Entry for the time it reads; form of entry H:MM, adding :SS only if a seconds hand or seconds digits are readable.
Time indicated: 3:50
